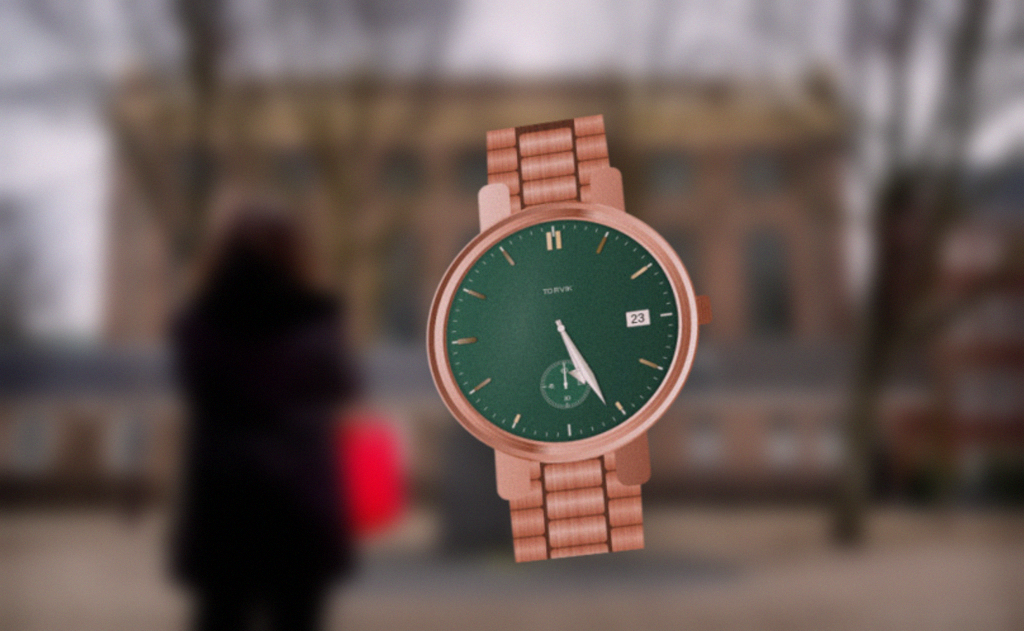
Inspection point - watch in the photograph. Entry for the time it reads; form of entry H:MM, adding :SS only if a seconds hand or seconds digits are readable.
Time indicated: 5:26
